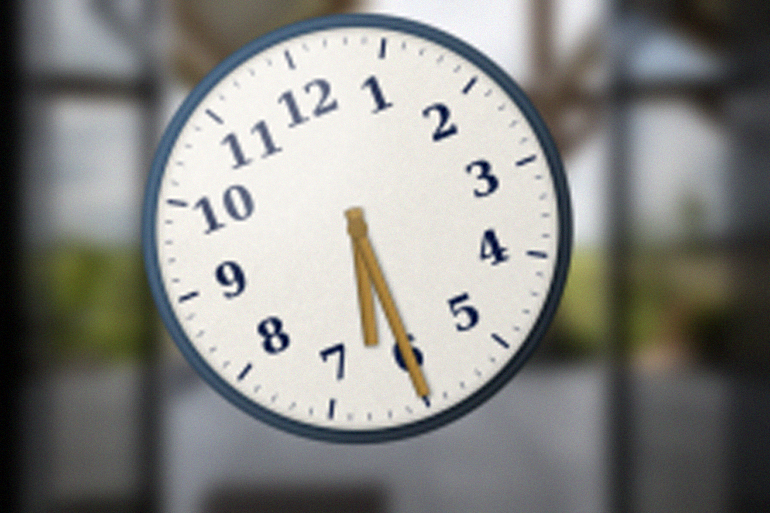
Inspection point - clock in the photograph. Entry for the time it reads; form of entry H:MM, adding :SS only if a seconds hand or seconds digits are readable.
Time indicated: 6:30
